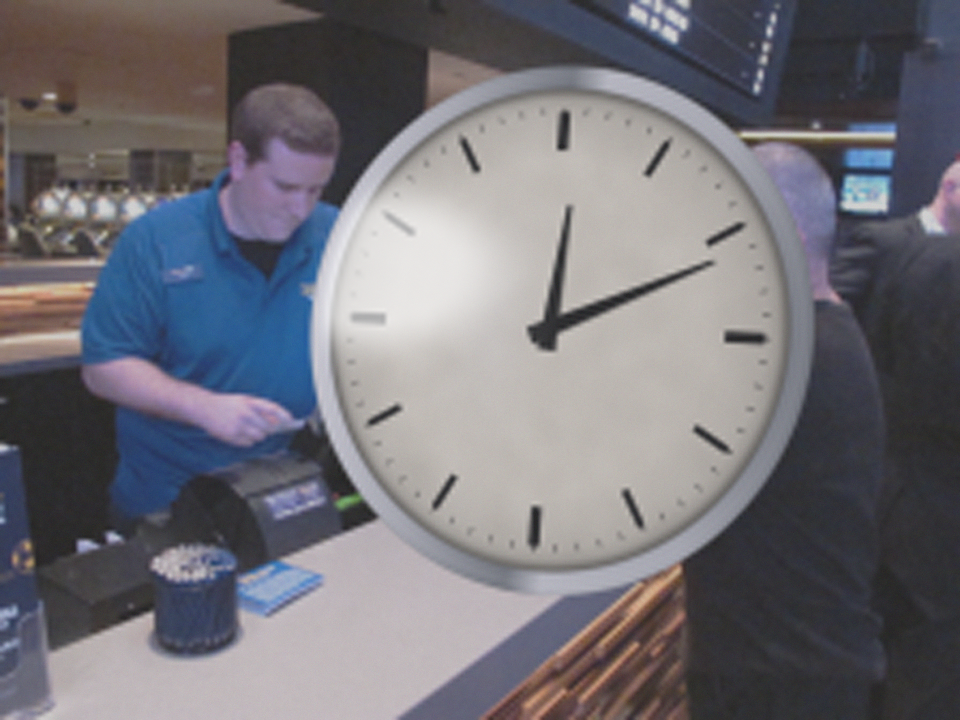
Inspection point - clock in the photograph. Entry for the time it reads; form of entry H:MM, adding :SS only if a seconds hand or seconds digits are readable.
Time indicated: 12:11
